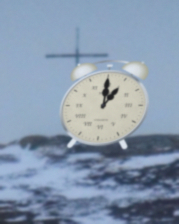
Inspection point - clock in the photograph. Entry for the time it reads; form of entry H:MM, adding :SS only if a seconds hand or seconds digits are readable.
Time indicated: 1:00
